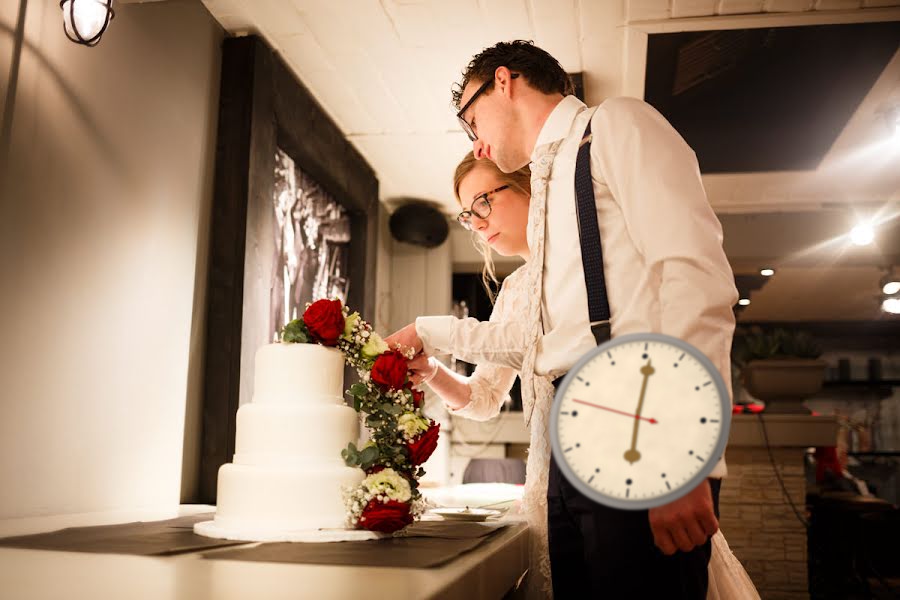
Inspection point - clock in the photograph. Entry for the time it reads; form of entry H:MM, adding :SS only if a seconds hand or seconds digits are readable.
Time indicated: 6:00:47
